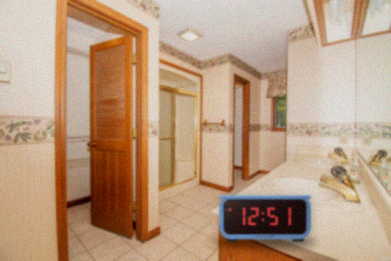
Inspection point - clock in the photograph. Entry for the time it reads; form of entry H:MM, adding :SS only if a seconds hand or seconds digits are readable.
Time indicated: 12:51
